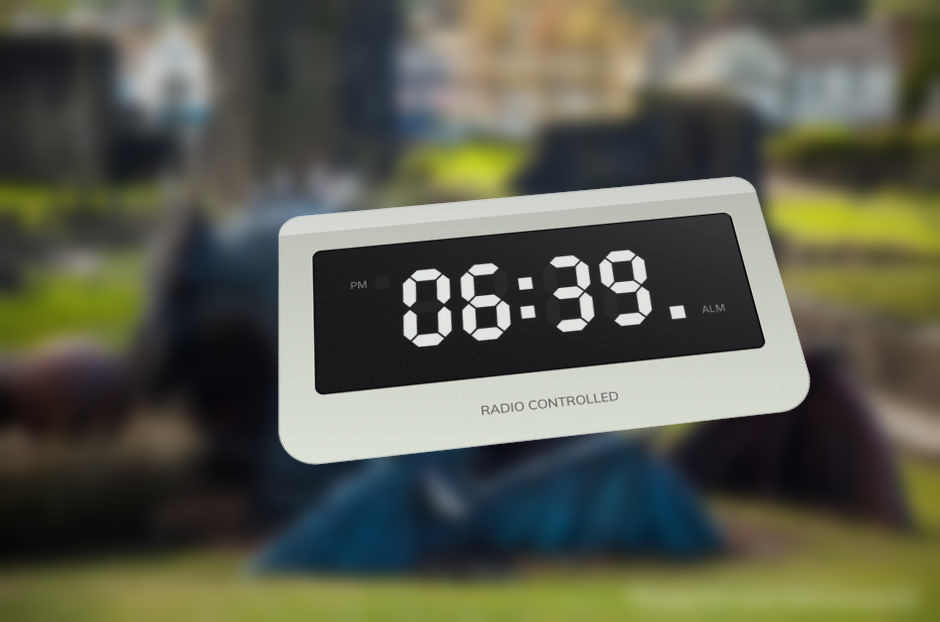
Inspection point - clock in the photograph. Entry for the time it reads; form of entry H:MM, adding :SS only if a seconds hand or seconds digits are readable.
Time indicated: 6:39
